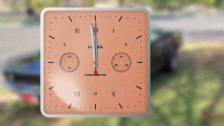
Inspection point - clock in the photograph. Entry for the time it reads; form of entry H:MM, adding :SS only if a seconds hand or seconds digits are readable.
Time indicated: 11:59
